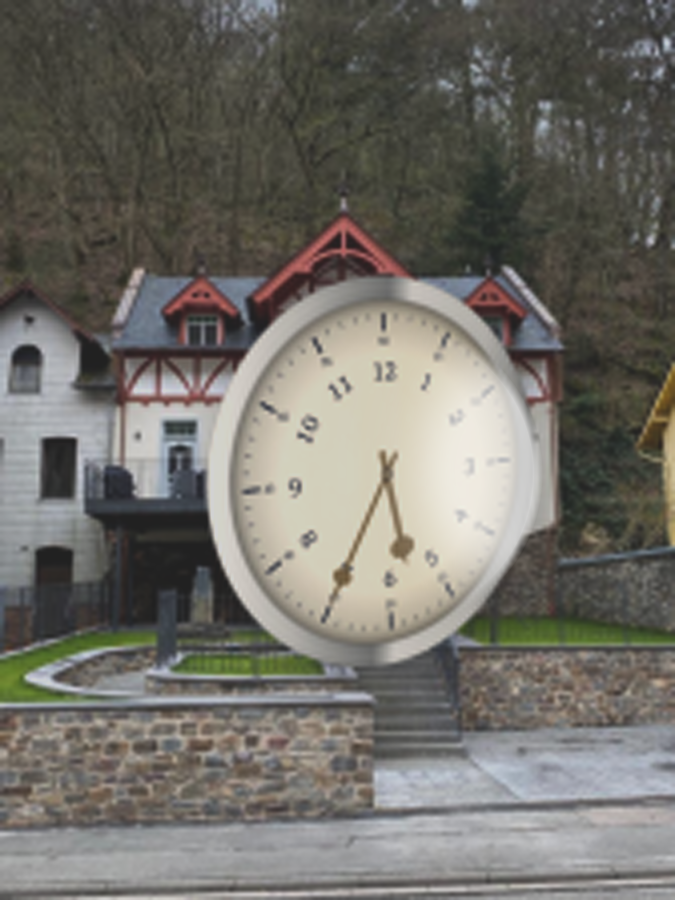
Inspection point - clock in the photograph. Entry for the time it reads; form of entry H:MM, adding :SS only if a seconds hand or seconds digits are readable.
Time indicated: 5:35
